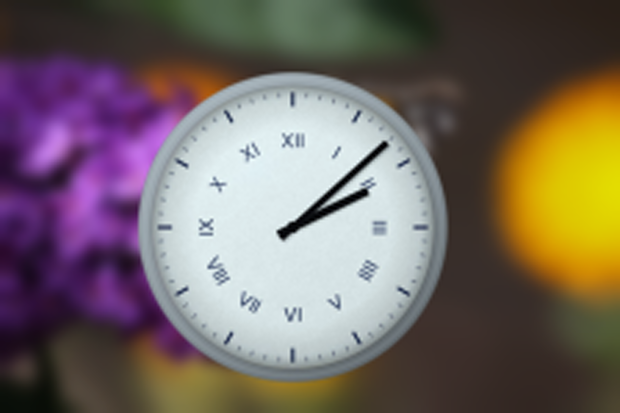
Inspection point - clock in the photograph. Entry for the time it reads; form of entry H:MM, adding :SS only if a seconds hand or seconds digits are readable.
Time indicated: 2:08
